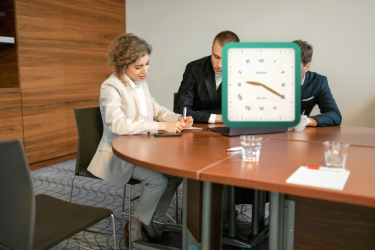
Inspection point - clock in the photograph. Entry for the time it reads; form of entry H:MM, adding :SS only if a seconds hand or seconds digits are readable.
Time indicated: 9:20
